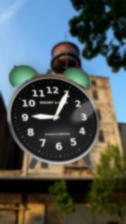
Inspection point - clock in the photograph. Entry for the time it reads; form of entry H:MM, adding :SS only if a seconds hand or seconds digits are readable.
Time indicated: 9:05
